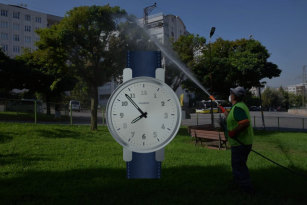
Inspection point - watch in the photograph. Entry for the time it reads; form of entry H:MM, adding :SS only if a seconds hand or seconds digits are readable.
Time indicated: 7:53
